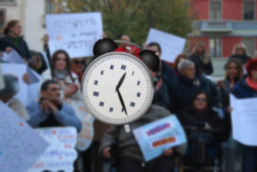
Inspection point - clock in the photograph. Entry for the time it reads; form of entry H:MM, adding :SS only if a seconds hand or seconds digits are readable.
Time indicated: 12:24
